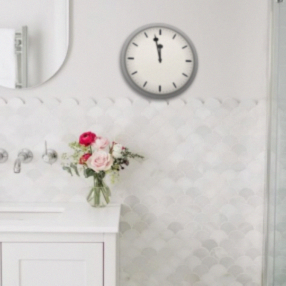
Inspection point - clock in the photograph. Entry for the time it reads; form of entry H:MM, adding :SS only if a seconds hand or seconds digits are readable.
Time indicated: 11:58
